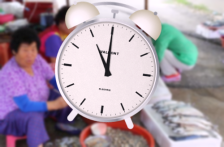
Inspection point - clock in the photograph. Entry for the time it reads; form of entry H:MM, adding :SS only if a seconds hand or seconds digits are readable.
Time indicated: 11:00
